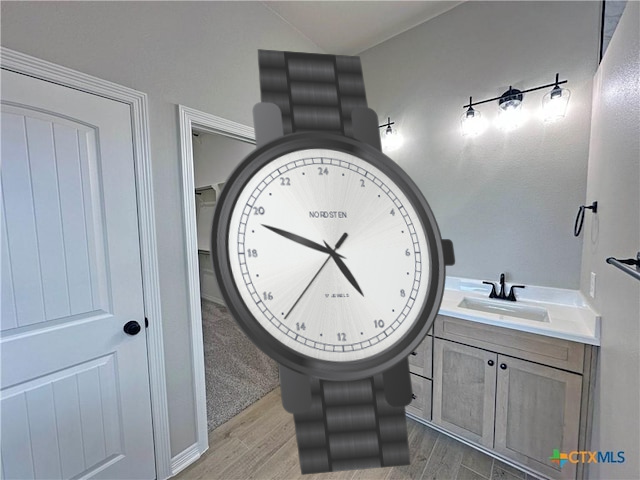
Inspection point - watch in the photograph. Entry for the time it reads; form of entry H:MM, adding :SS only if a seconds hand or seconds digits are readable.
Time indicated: 9:48:37
